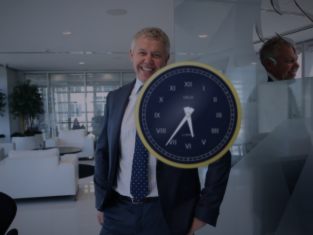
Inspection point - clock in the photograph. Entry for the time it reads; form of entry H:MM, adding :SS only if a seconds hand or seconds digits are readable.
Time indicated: 5:36
